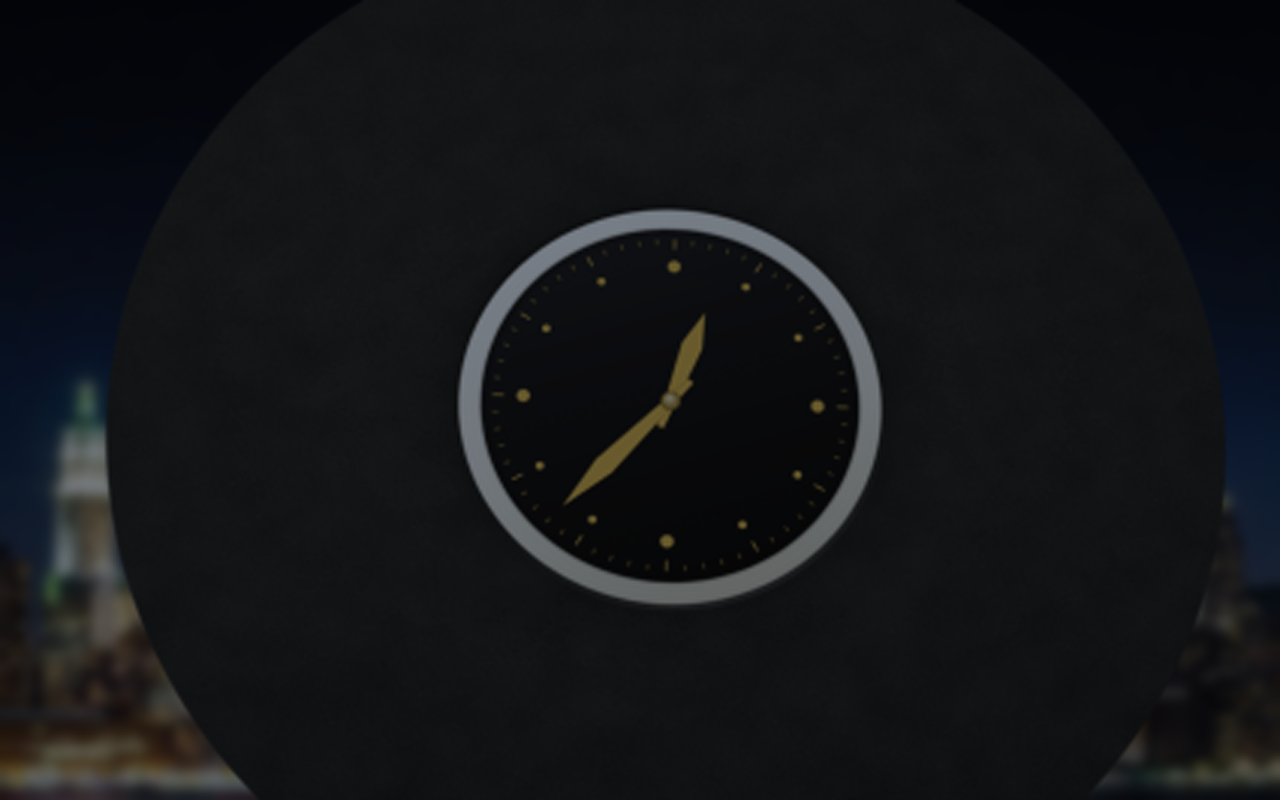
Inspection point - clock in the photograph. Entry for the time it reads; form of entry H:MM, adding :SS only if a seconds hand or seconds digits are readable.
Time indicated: 12:37
